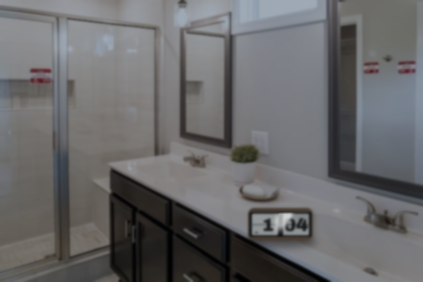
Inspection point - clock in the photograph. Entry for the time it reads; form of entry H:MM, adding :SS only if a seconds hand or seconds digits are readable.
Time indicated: 1:04
